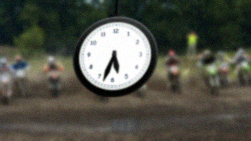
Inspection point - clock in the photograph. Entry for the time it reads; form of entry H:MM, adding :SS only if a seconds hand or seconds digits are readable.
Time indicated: 5:33
